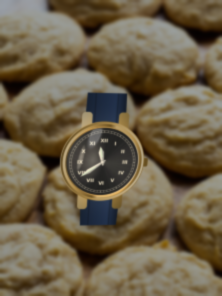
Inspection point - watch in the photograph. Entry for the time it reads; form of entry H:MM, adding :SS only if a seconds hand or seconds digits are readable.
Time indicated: 11:39
